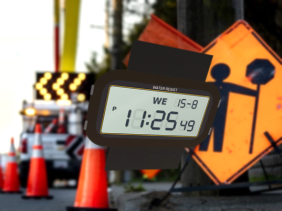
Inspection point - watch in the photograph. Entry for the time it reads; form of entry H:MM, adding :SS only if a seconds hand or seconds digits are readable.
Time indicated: 11:25:49
